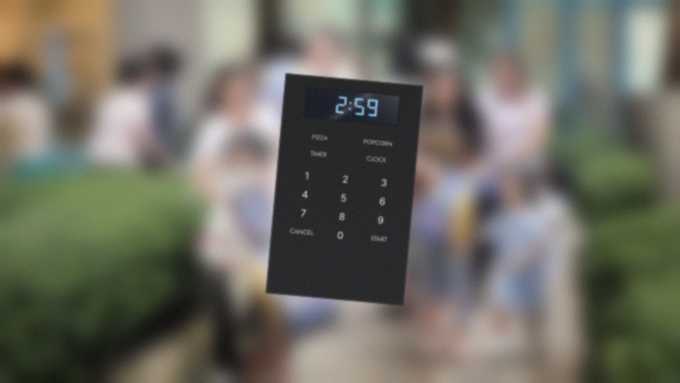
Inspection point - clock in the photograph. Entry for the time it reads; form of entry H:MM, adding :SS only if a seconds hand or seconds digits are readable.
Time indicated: 2:59
